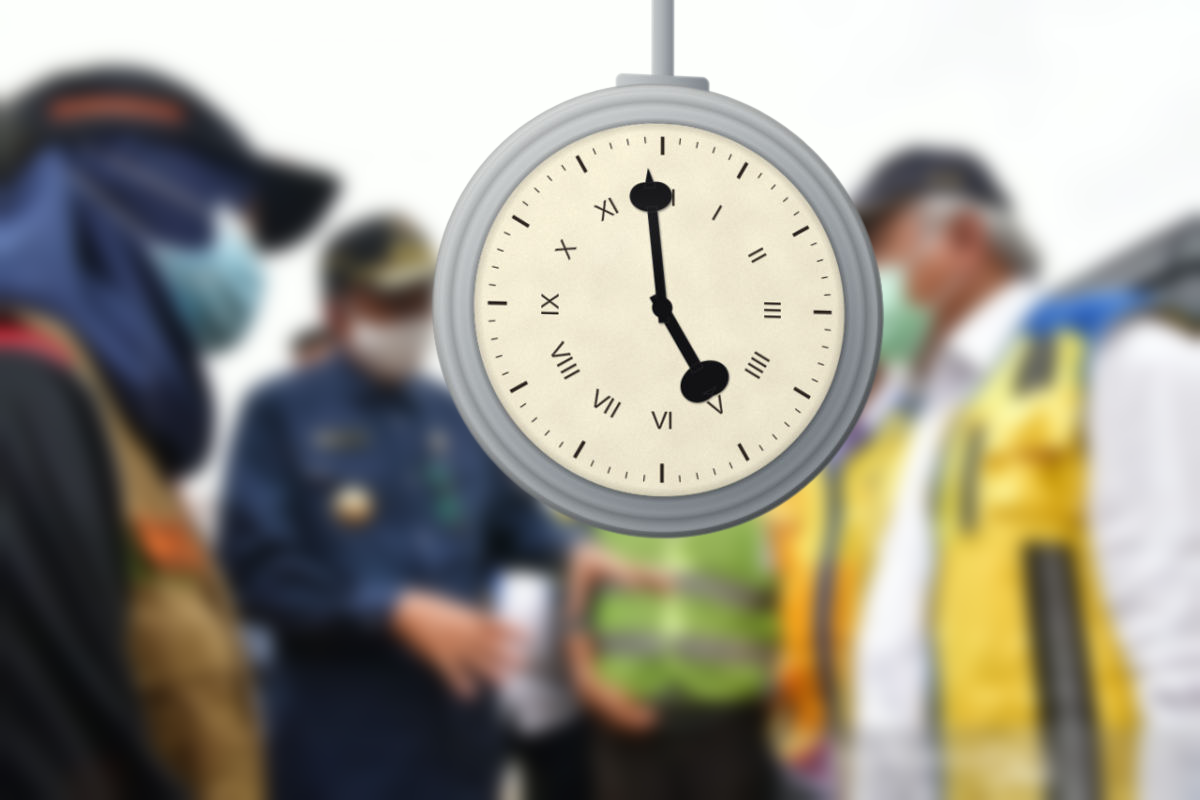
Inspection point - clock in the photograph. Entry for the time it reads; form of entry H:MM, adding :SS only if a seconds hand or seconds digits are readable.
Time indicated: 4:59
